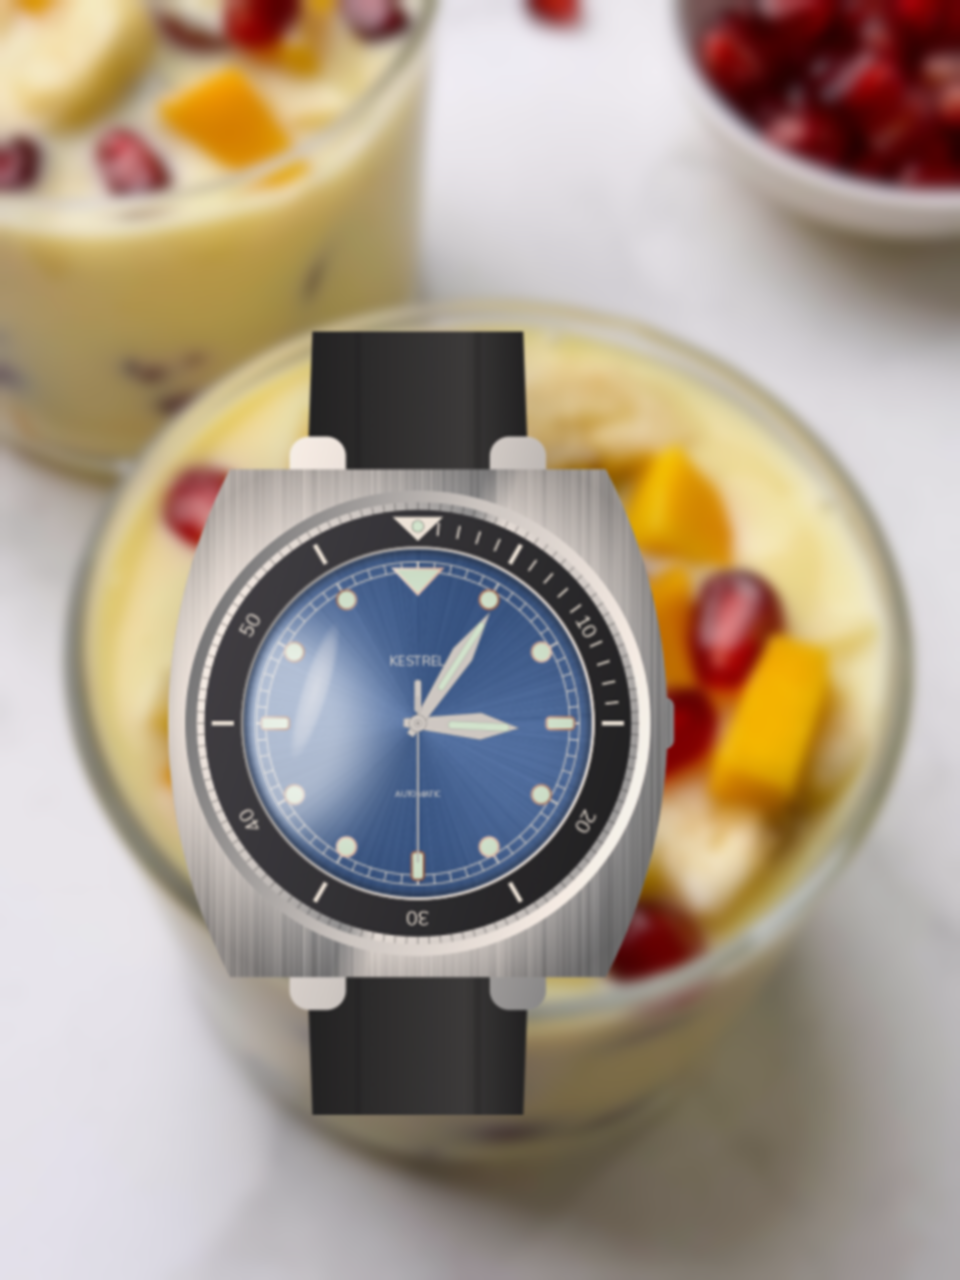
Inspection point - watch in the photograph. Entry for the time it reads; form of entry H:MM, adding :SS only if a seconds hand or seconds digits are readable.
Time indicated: 3:05:30
